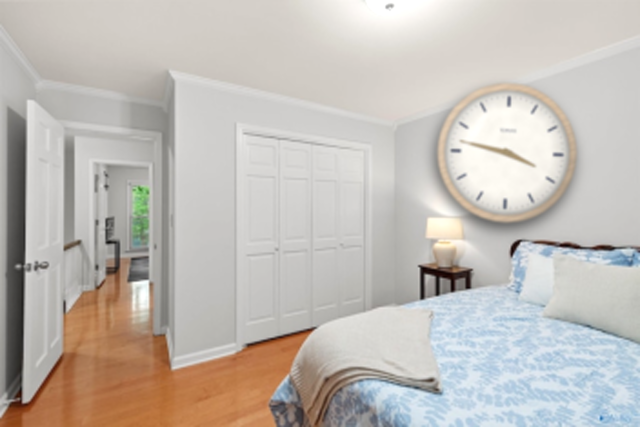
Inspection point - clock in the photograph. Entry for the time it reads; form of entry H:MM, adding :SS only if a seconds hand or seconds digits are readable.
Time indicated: 3:47
